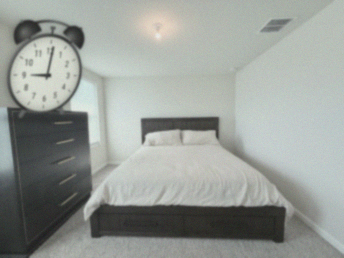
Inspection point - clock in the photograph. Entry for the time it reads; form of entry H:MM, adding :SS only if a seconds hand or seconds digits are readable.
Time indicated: 9:01
